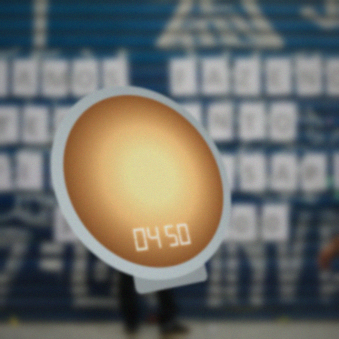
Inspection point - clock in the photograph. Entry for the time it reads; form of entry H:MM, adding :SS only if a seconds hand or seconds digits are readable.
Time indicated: 4:50
